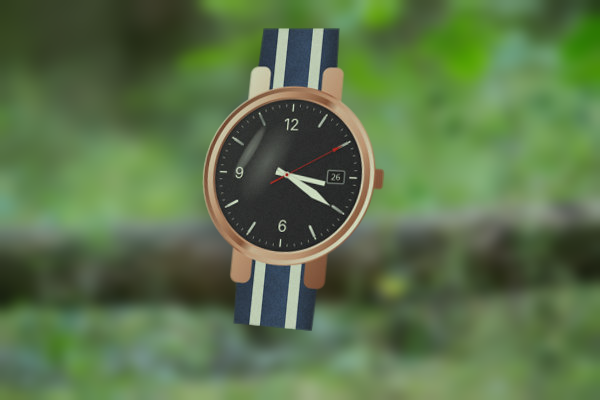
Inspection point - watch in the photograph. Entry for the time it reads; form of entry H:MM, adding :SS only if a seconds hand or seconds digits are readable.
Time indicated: 3:20:10
